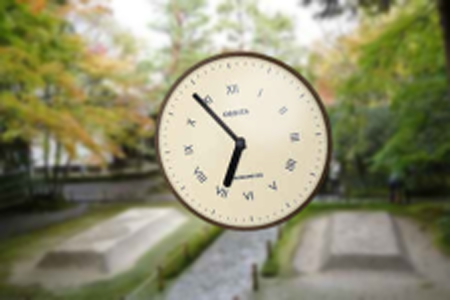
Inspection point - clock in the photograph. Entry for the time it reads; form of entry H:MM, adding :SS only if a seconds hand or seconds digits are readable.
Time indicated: 6:54
